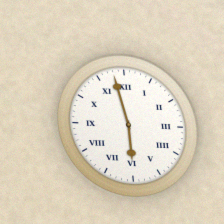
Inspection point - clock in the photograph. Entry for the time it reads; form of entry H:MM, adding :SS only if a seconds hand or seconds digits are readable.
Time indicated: 5:58
